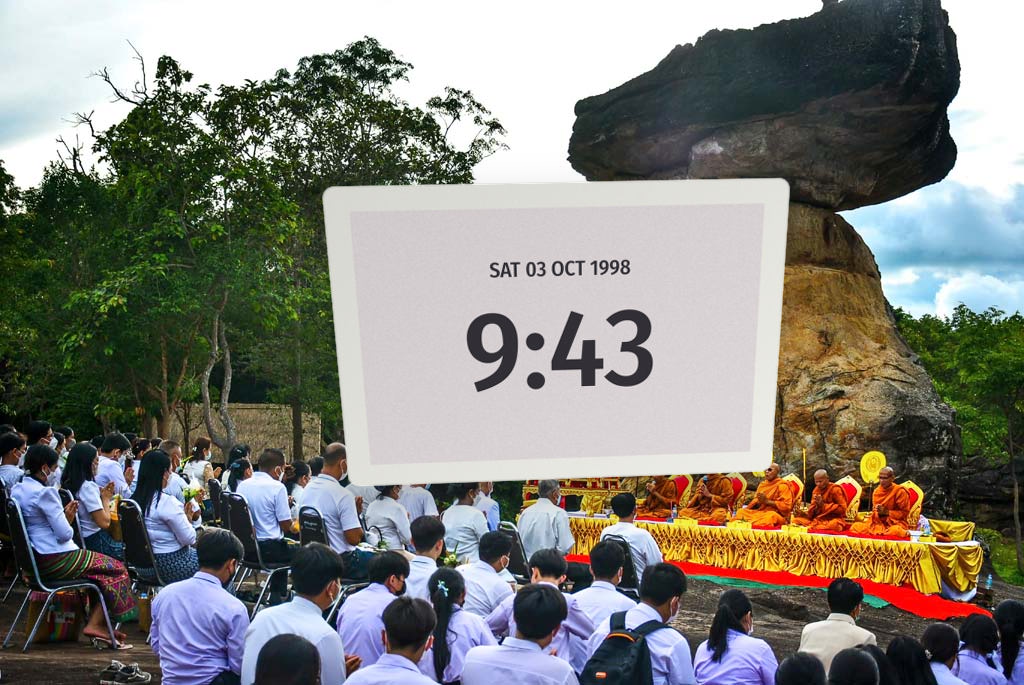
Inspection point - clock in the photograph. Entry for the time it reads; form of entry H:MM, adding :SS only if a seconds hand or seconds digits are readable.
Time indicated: 9:43
